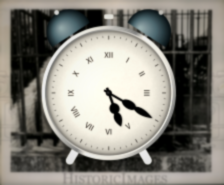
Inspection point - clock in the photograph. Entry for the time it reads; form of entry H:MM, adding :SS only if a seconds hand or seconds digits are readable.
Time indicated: 5:20
